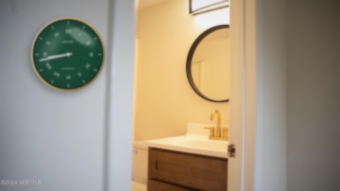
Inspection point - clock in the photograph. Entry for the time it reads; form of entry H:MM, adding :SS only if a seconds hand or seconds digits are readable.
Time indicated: 8:43
